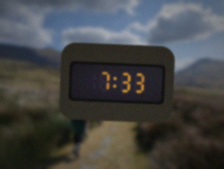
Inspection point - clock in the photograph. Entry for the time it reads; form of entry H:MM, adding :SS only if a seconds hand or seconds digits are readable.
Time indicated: 7:33
